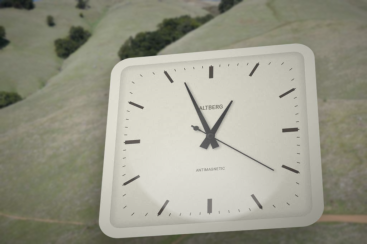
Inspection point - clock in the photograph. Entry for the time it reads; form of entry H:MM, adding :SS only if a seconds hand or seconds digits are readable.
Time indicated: 12:56:21
